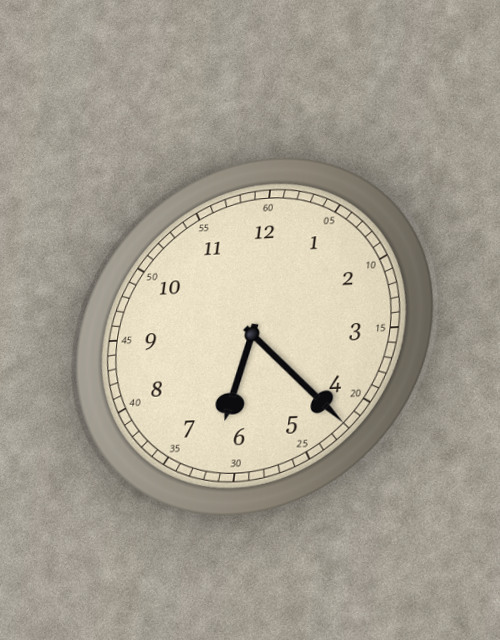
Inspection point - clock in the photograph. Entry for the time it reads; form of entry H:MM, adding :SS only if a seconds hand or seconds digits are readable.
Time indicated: 6:22
